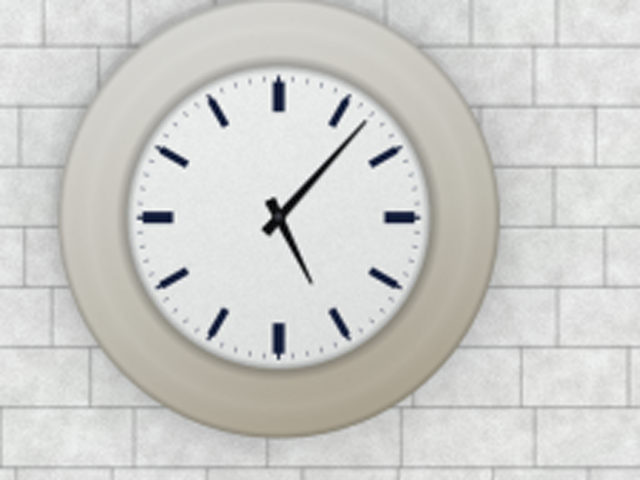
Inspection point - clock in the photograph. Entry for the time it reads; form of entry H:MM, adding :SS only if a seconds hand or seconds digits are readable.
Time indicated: 5:07
